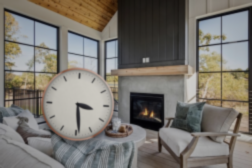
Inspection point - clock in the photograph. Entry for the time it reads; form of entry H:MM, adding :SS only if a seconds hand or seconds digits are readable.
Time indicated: 3:29
